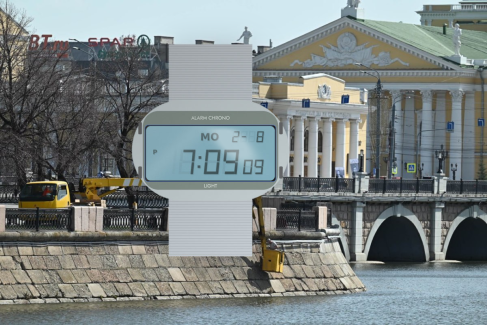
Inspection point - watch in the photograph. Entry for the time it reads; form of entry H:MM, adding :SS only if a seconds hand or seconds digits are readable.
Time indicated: 7:09:09
